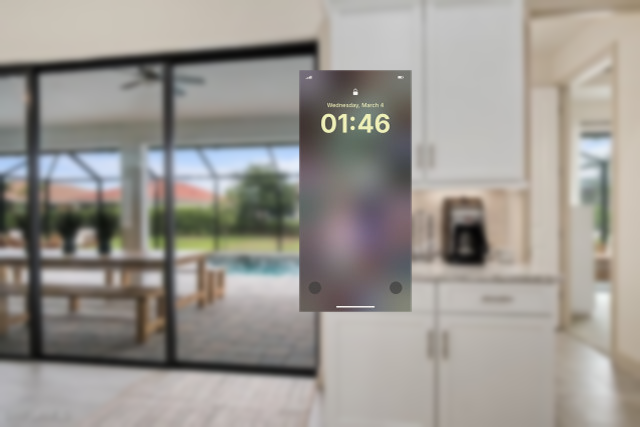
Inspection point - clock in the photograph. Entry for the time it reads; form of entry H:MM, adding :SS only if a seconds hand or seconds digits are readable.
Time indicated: 1:46
